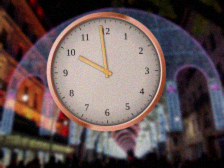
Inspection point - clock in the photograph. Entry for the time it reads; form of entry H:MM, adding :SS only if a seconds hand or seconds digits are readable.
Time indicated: 9:59
